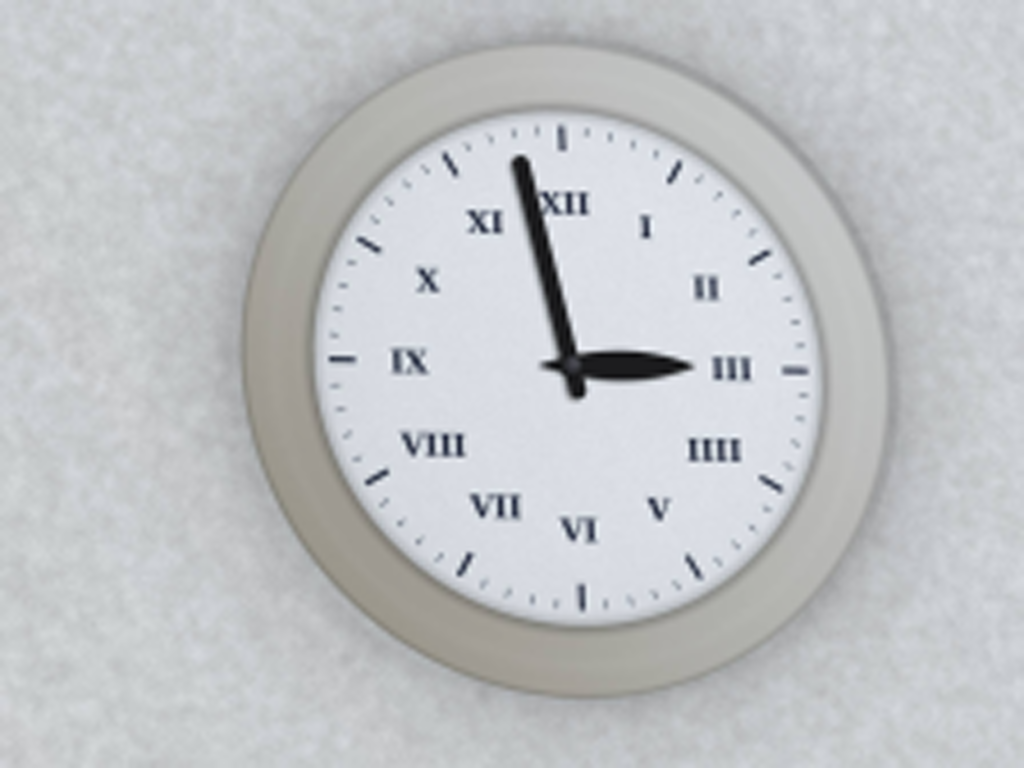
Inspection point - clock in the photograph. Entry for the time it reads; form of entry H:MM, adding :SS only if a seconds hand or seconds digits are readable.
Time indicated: 2:58
